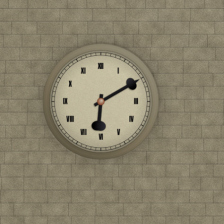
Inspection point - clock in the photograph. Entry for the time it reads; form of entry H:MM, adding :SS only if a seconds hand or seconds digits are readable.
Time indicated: 6:10
